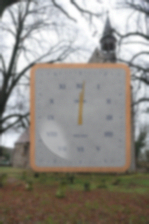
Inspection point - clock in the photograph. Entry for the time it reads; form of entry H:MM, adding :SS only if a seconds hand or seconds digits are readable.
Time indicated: 12:01
